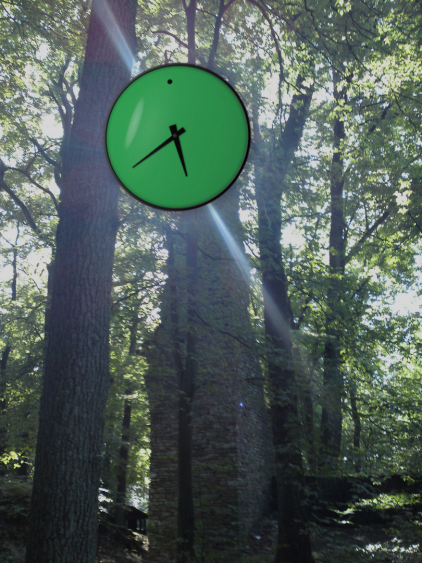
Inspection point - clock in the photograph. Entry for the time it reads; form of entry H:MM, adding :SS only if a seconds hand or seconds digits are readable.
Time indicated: 5:40
